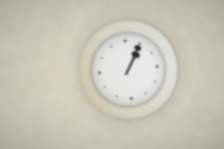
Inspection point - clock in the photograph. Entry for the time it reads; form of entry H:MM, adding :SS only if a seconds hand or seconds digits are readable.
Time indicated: 1:05
